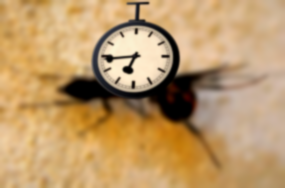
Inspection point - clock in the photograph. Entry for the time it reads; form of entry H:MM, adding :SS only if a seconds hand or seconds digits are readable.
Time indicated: 6:44
